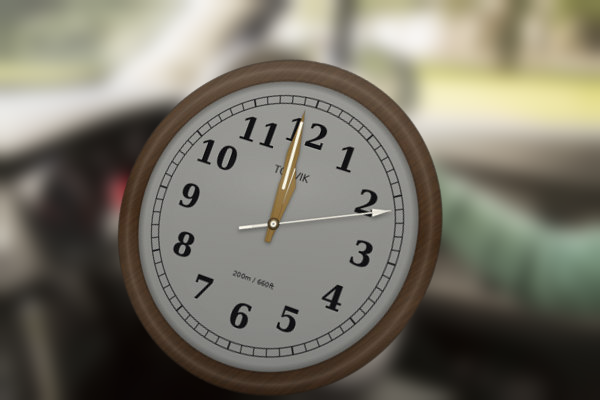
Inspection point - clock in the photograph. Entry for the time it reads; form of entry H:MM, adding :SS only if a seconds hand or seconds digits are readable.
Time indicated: 11:59:11
